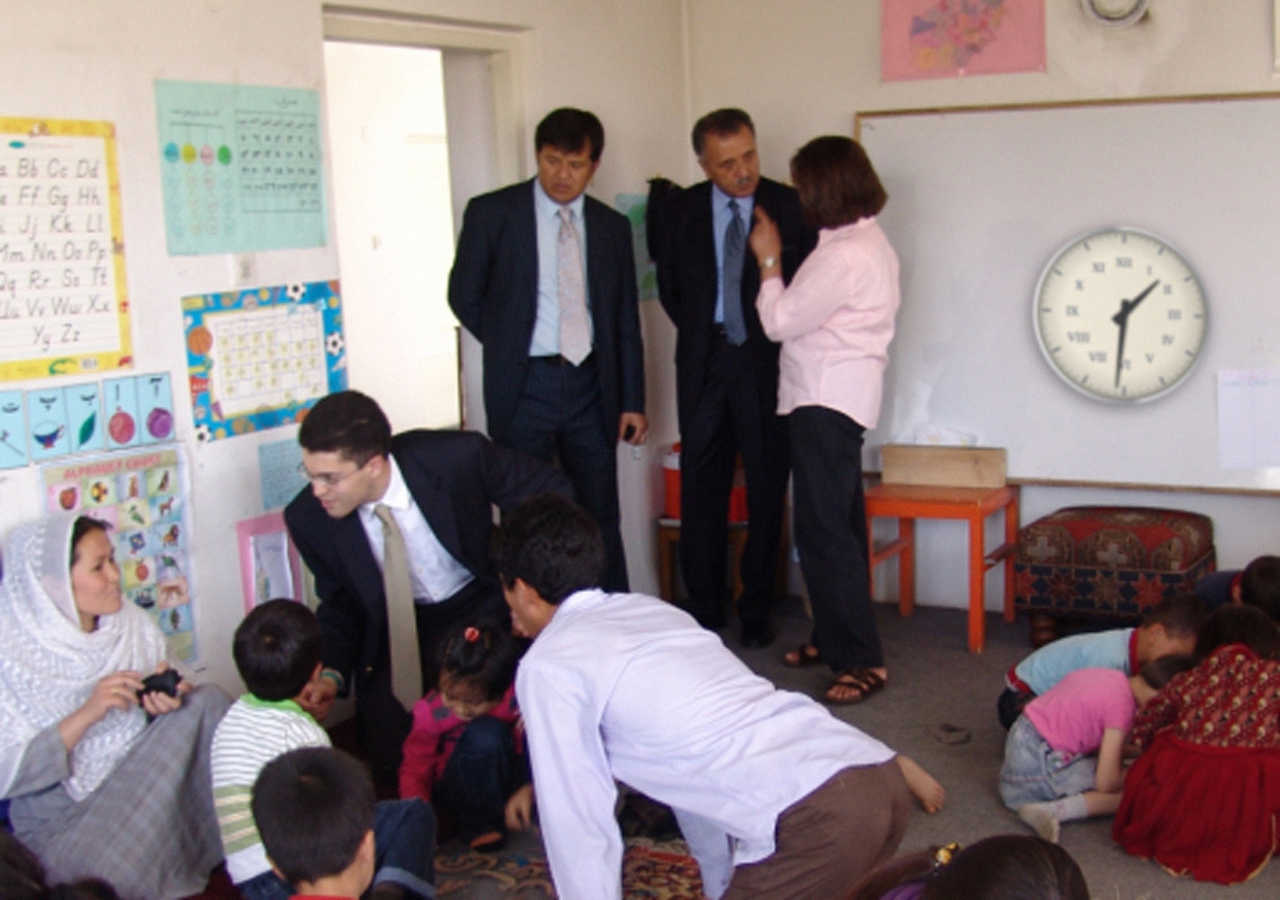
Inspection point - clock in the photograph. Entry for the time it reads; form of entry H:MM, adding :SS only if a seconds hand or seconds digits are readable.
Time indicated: 1:31
